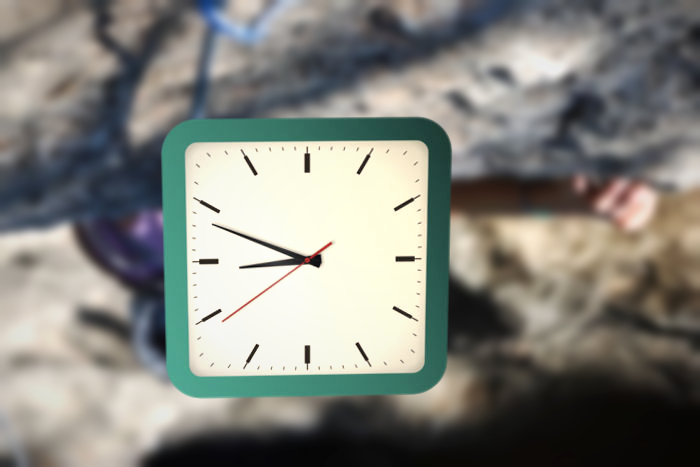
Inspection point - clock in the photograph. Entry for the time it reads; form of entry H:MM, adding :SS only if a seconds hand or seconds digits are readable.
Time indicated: 8:48:39
